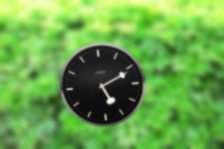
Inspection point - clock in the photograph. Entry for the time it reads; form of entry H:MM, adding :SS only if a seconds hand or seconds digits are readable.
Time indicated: 5:11
